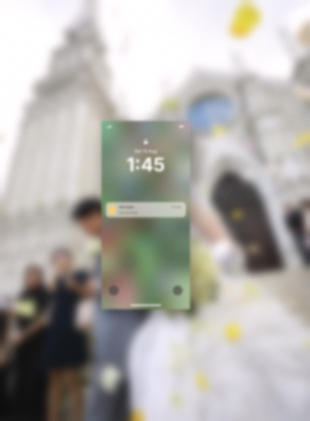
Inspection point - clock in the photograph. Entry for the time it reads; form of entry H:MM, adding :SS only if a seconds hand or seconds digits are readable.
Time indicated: 1:45
